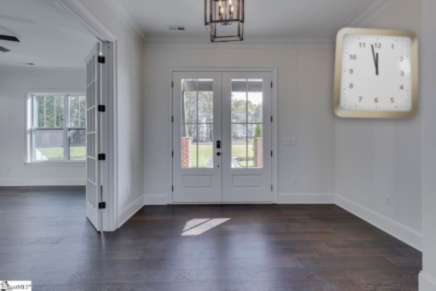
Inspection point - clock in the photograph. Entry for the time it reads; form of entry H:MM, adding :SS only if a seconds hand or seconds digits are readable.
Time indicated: 11:58
